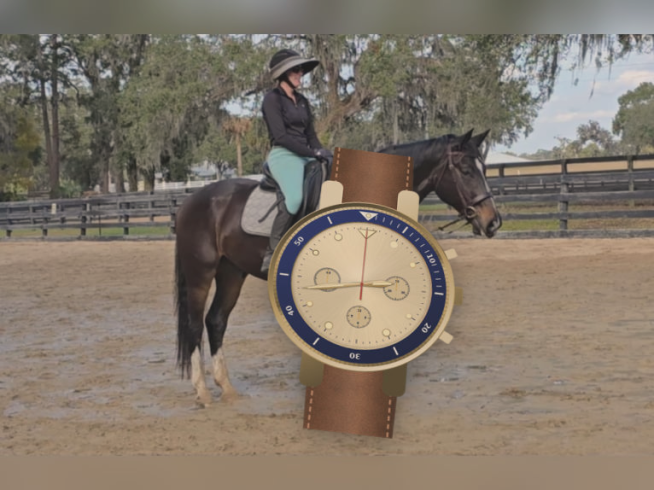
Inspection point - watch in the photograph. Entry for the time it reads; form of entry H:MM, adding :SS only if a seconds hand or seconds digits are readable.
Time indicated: 2:43
